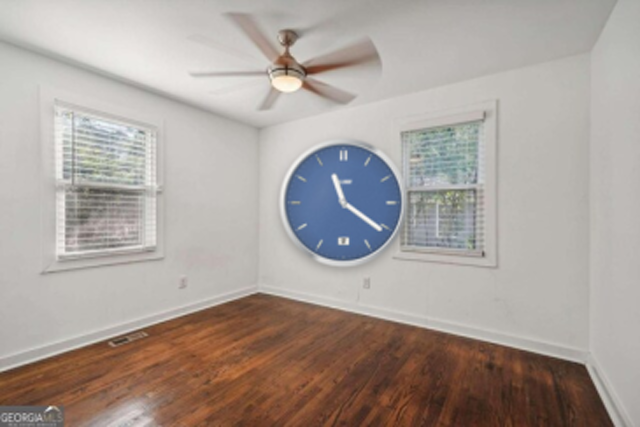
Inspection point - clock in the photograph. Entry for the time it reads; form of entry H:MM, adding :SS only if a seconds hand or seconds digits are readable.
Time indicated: 11:21
